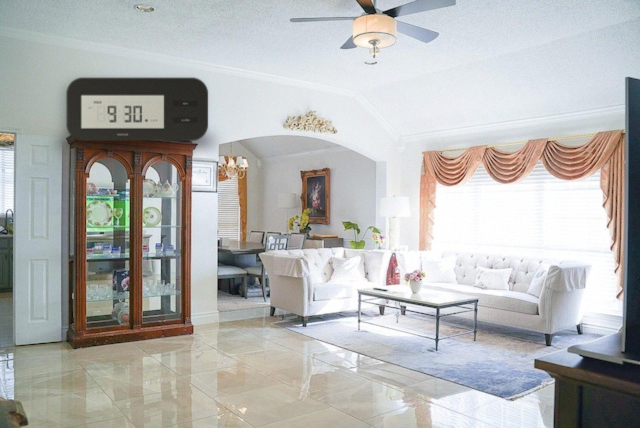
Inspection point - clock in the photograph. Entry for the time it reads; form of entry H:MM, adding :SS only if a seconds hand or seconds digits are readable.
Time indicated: 9:30
